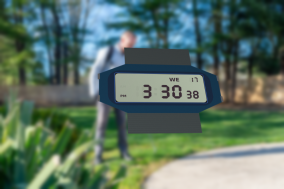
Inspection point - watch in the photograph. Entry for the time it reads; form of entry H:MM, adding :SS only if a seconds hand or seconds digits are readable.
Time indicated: 3:30:38
